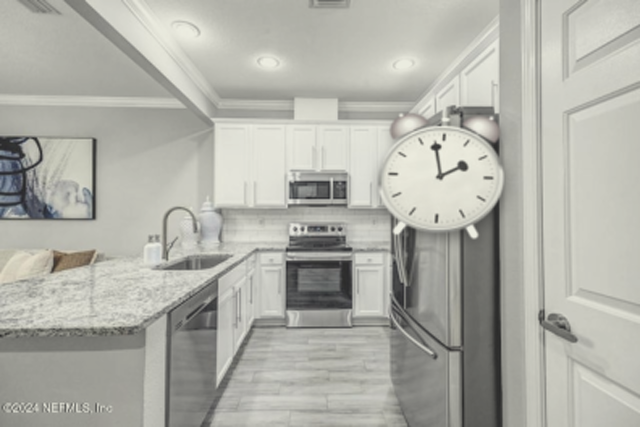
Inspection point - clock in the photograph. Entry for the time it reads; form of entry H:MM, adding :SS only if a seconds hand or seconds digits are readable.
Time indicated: 1:58
